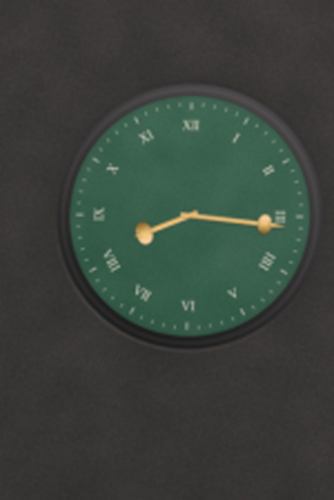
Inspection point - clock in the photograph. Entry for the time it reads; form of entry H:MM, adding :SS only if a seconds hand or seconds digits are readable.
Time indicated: 8:16
